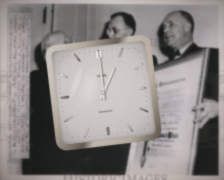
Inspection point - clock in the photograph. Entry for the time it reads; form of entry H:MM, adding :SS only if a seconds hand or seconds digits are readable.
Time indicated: 1:00
